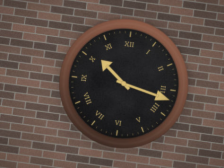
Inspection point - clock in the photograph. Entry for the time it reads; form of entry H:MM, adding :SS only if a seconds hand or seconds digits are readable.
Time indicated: 10:17
